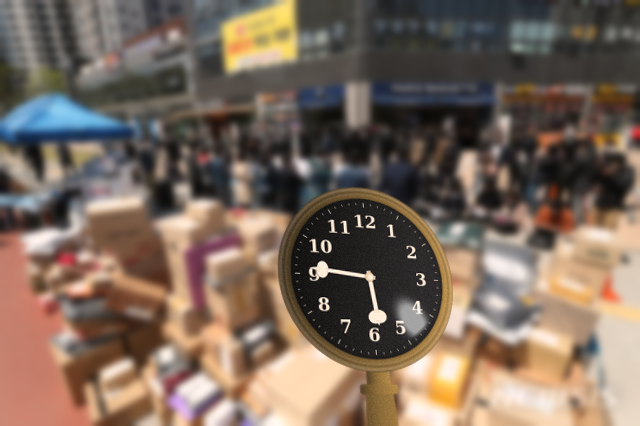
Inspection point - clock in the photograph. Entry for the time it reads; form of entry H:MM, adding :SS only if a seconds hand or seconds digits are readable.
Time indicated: 5:46
